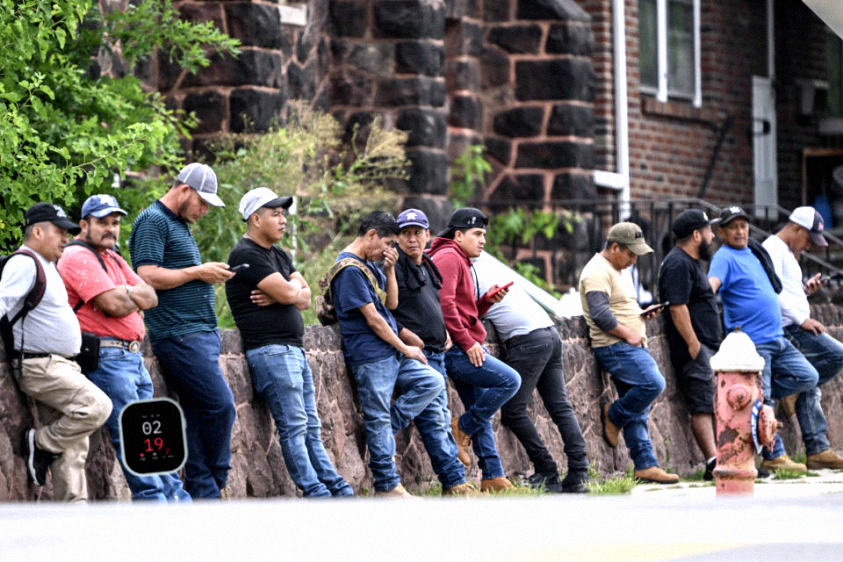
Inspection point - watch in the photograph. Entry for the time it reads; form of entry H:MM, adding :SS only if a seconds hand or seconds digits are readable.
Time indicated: 2:19
